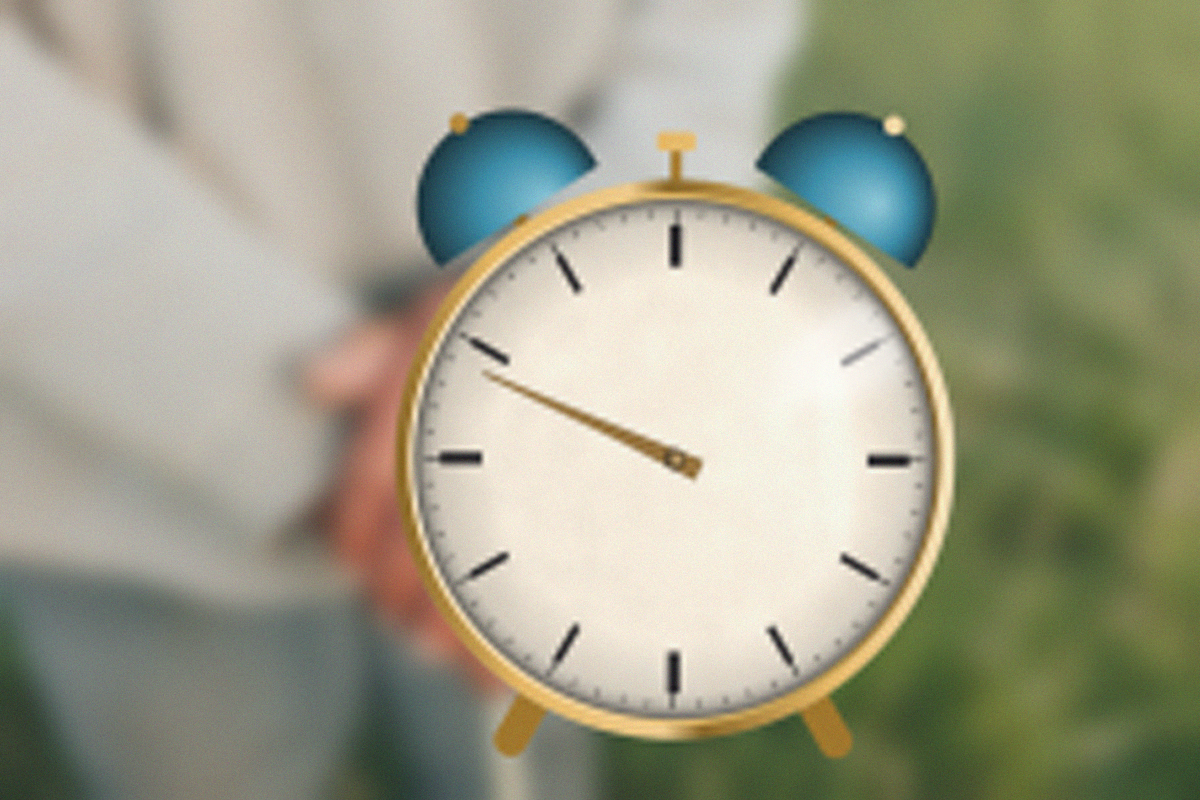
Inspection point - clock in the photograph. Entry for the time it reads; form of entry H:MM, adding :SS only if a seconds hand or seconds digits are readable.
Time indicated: 9:49
